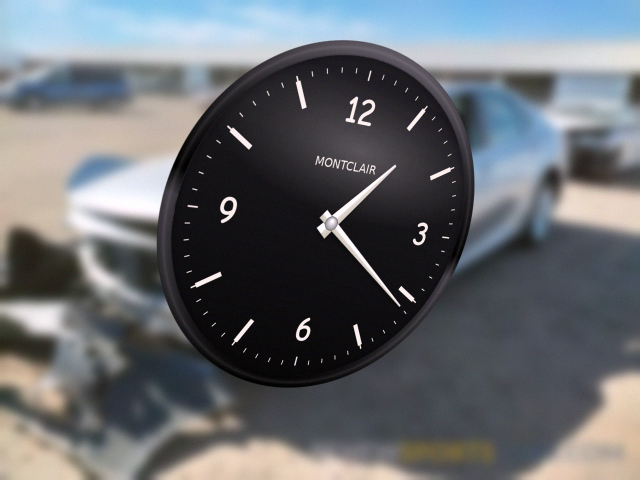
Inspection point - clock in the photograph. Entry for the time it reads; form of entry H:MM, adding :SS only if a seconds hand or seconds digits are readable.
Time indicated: 1:21
